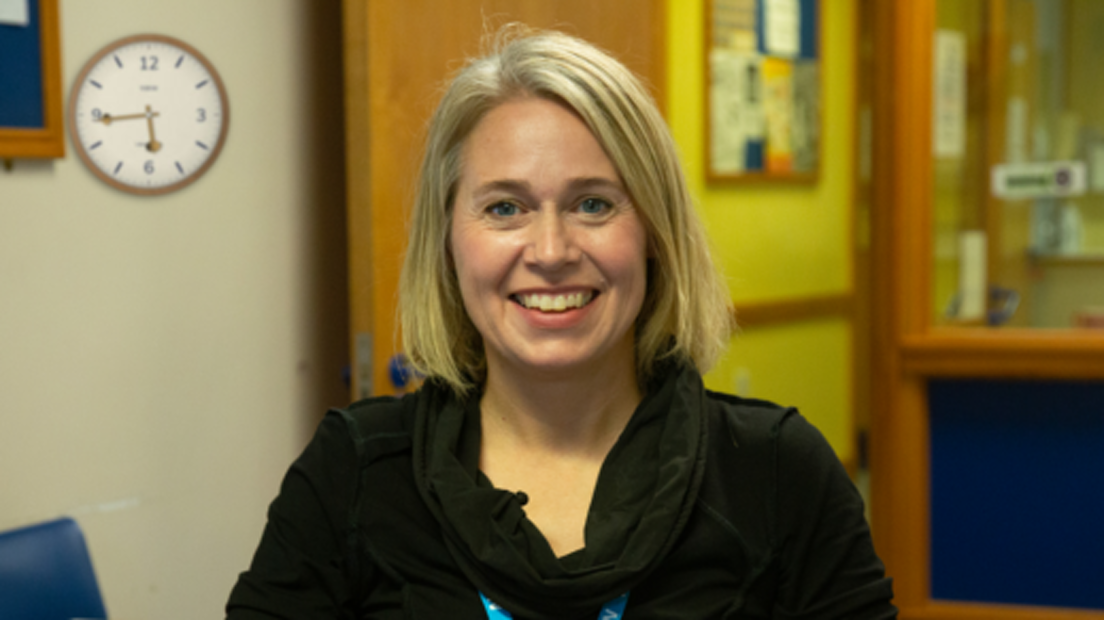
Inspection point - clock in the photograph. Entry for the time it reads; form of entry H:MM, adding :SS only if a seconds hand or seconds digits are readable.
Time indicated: 5:44
